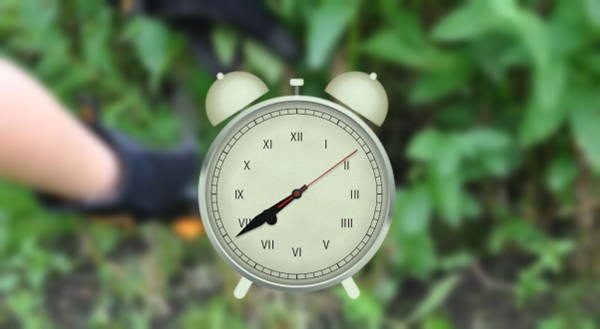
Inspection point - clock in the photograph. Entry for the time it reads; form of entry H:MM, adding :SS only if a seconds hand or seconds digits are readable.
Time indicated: 7:39:09
